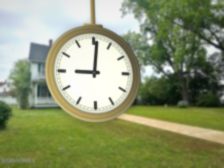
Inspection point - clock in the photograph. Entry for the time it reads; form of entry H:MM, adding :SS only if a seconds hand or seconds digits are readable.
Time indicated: 9:01
